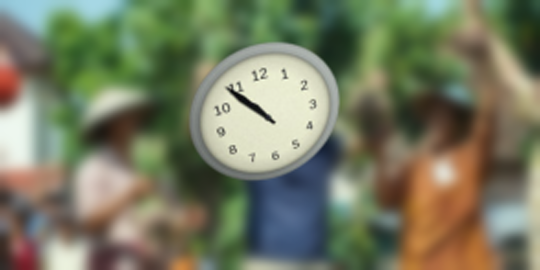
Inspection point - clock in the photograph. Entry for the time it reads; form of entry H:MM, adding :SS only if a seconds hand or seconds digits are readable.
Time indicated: 10:54
